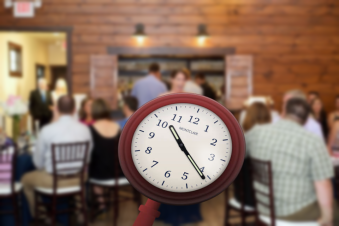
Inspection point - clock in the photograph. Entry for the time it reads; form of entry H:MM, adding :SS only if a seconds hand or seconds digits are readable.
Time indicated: 10:21
